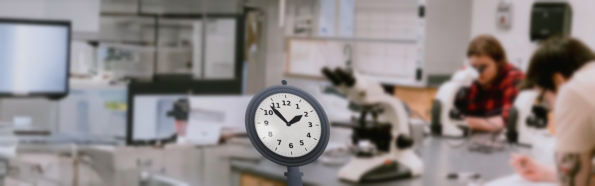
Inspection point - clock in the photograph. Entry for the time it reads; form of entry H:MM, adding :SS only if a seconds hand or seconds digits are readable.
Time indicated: 1:53
